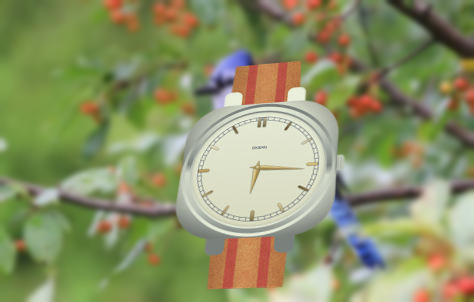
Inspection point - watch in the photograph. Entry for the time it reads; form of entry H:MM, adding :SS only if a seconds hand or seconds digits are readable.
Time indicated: 6:16
